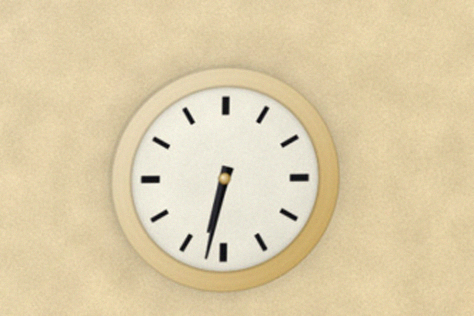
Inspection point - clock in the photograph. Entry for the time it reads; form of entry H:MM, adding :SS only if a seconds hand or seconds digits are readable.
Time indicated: 6:32
